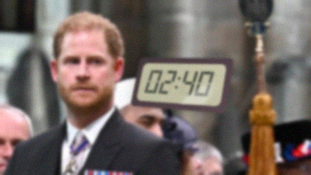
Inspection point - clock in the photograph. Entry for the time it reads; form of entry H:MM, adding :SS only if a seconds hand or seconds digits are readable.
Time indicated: 2:40
